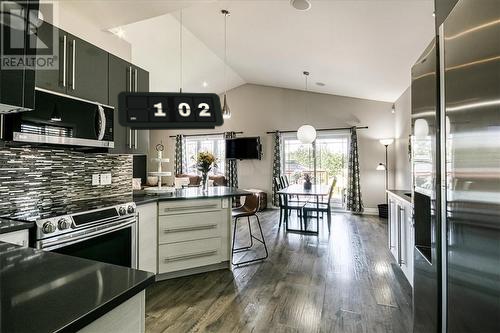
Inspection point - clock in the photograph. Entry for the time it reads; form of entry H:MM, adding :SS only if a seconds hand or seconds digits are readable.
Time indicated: 1:02
